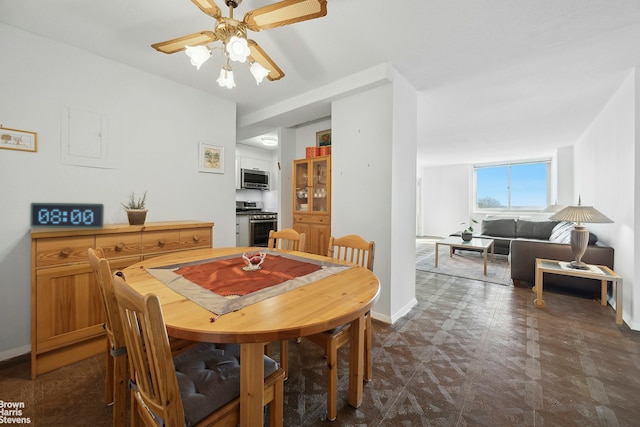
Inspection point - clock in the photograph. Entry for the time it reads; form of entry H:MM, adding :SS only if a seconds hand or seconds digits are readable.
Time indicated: 8:00
